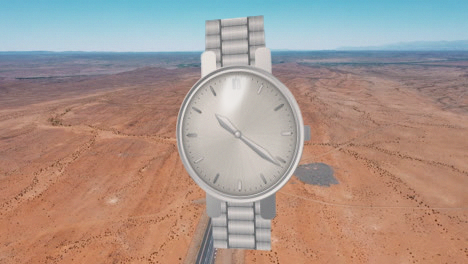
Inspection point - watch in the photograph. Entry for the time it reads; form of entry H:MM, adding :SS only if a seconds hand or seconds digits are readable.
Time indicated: 10:21
